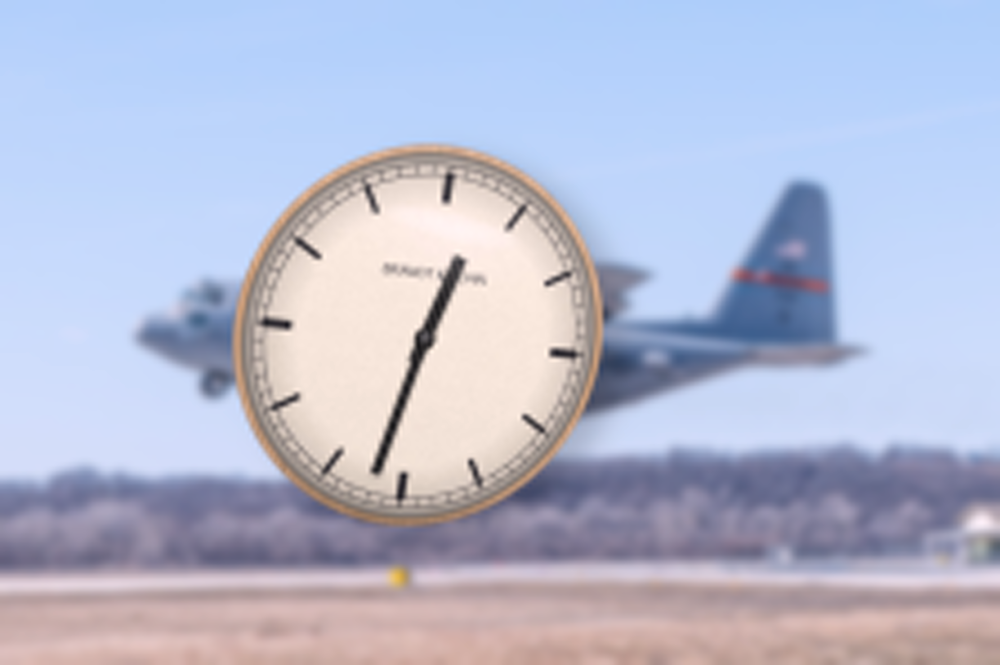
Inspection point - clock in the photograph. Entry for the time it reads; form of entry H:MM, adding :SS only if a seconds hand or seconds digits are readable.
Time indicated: 12:32
